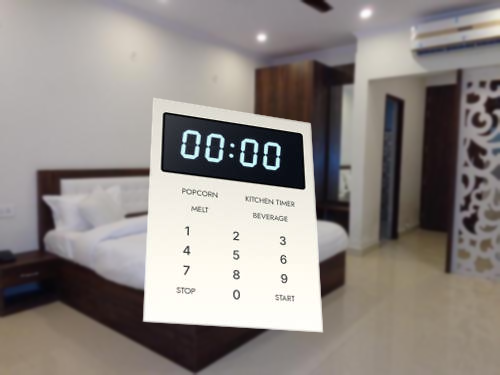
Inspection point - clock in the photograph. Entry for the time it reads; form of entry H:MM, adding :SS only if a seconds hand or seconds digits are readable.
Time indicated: 0:00
